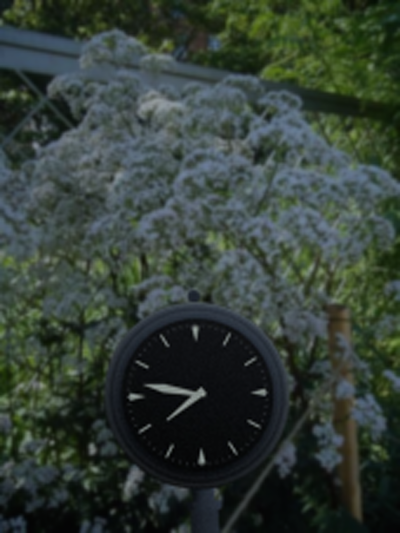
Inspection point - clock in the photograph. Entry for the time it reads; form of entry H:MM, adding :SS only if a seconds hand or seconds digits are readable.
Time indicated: 7:47
